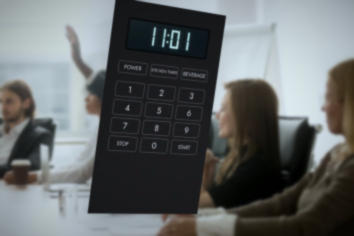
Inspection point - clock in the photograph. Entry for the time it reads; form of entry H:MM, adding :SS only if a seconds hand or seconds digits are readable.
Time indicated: 11:01
